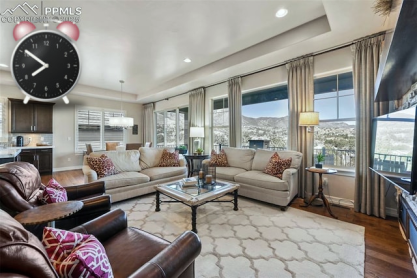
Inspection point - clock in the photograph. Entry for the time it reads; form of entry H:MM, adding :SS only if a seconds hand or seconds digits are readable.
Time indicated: 7:51
